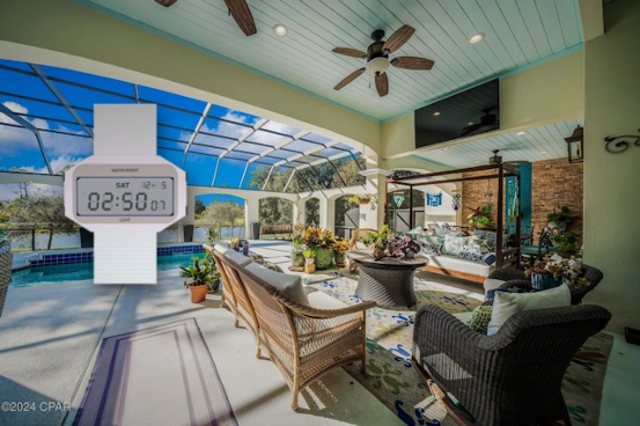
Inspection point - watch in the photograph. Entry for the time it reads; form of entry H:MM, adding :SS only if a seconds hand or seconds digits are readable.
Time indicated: 2:50:07
